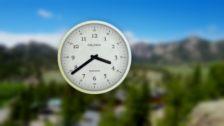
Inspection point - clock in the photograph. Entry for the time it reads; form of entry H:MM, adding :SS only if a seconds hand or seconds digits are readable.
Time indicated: 3:39
